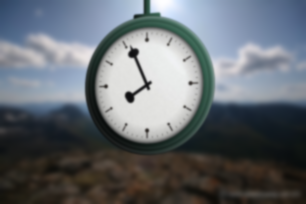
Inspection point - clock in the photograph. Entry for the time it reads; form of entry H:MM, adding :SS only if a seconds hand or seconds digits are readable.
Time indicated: 7:56
